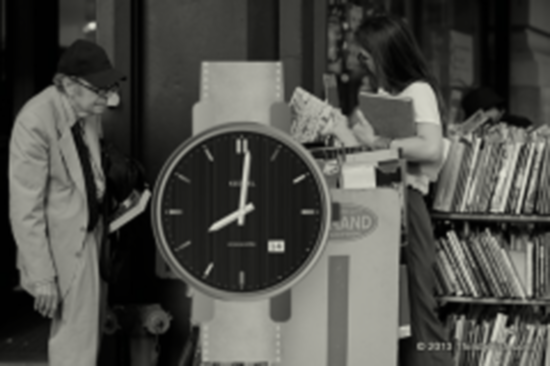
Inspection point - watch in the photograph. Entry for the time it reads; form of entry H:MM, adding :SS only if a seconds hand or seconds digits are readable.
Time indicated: 8:01
